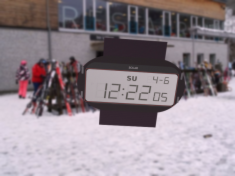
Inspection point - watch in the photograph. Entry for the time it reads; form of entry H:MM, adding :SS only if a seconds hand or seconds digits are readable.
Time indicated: 12:22:05
